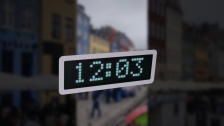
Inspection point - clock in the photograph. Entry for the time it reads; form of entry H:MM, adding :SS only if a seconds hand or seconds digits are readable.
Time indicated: 12:03
